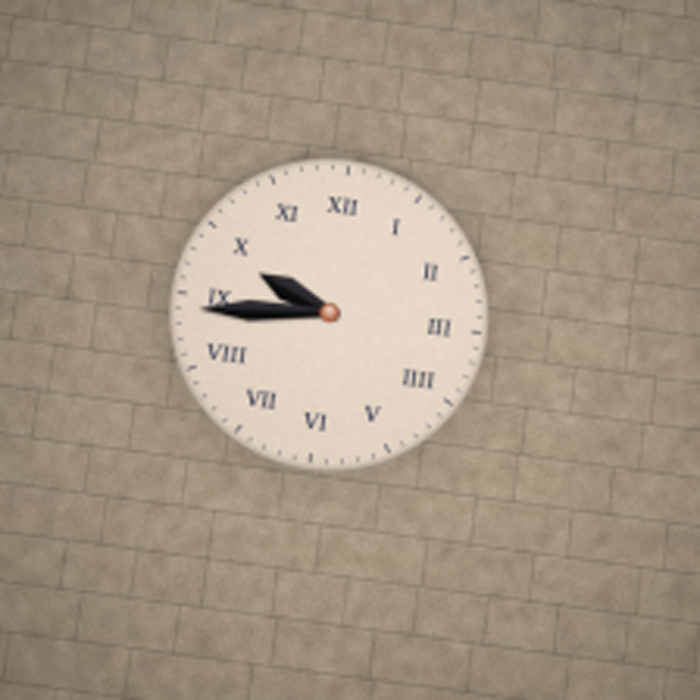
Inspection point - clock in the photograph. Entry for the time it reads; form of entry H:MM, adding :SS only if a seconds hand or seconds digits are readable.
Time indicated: 9:44
